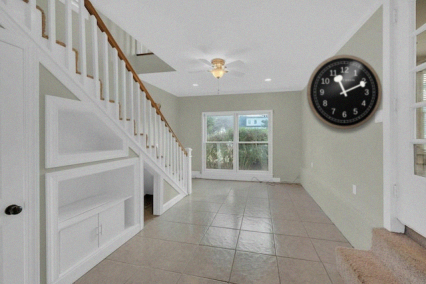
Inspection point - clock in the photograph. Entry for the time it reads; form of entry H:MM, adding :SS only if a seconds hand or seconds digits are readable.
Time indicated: 11:11
